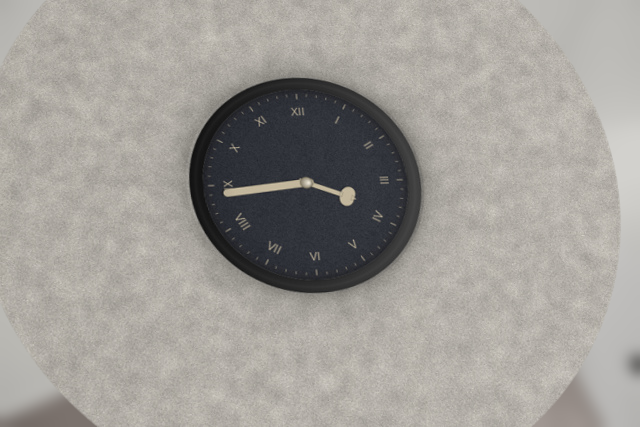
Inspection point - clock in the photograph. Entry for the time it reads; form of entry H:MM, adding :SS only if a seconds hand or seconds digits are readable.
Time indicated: 3:44
